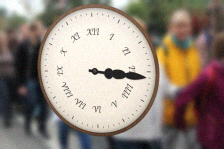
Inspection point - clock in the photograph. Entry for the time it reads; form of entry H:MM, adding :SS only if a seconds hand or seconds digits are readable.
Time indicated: 3:16
